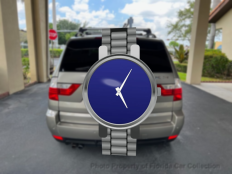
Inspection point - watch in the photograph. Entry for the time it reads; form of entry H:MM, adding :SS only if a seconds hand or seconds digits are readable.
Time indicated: 5:05
